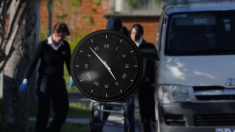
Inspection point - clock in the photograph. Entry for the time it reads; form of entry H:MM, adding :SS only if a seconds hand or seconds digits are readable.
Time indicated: 4:53
